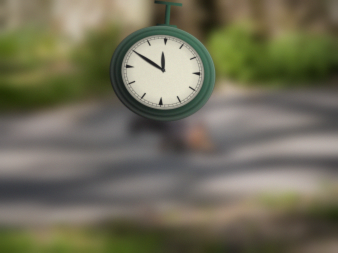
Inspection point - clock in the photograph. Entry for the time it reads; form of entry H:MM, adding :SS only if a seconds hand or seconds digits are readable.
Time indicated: 11:50
